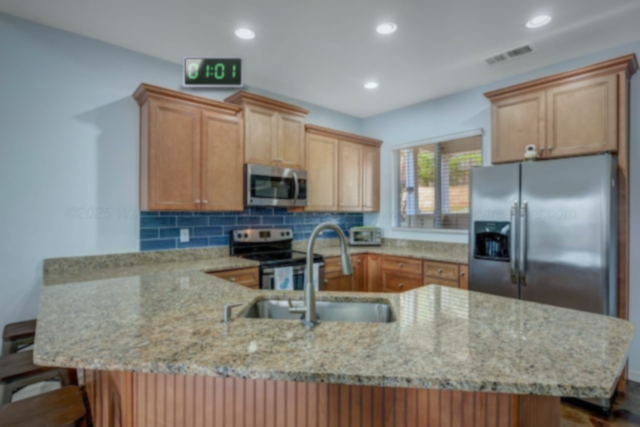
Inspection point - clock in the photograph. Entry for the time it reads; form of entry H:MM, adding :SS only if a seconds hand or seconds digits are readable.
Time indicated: 1:01
